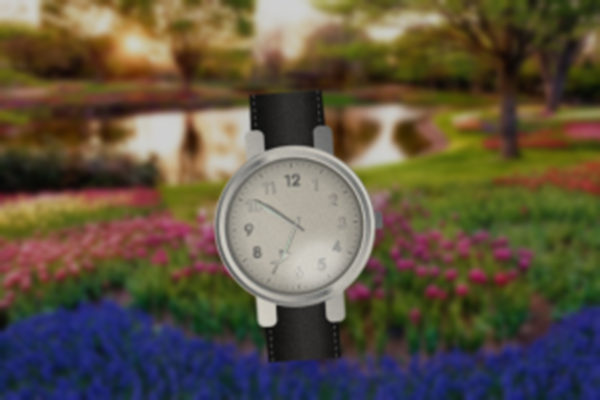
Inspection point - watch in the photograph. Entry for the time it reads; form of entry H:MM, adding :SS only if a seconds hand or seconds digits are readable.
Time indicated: 6:51
